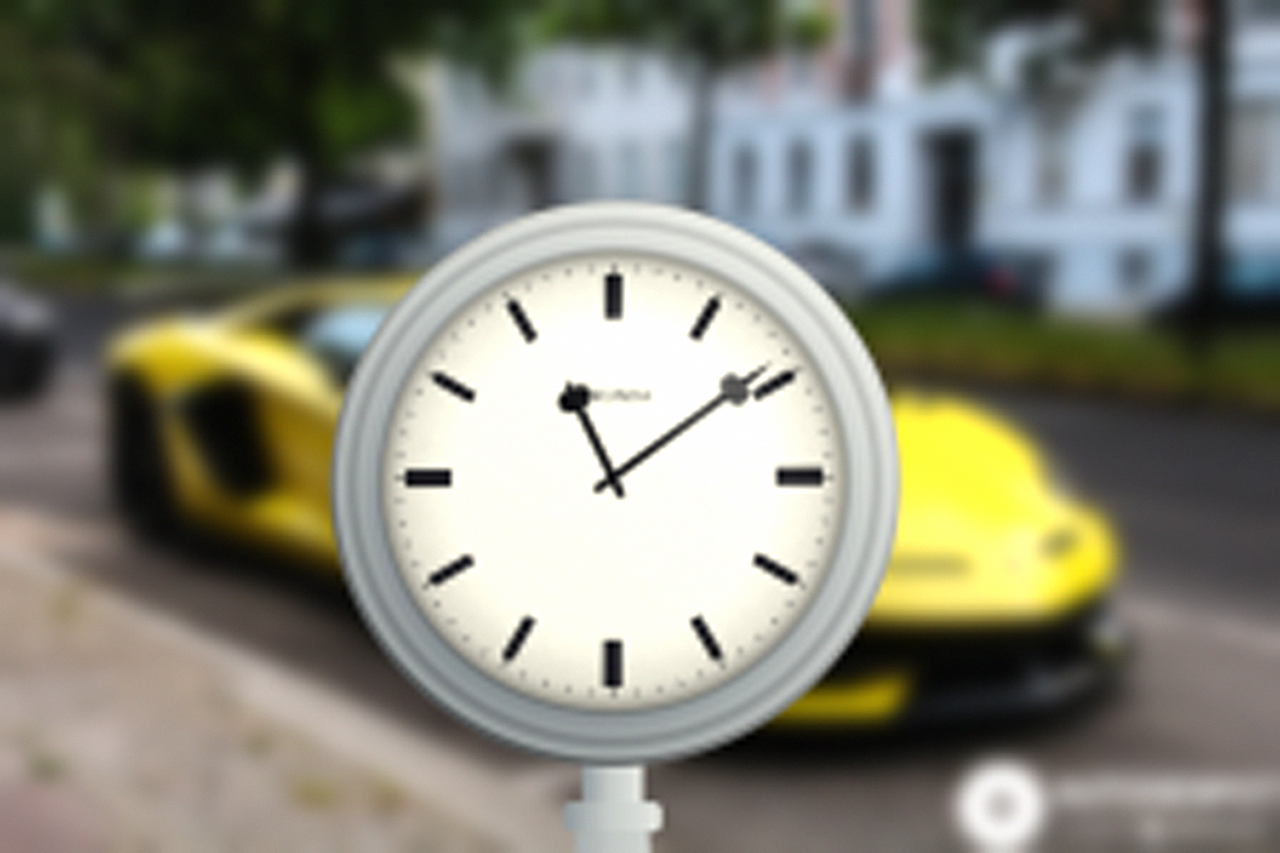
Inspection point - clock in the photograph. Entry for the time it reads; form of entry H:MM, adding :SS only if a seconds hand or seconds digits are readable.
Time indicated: 11:09
